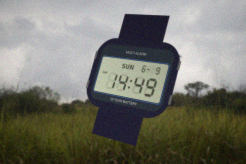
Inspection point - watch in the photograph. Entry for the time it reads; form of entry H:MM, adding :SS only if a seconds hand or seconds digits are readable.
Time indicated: 14:49
